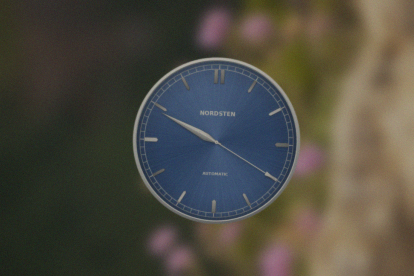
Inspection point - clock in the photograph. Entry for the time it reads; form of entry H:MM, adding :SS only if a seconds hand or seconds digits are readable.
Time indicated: 9:49:20
